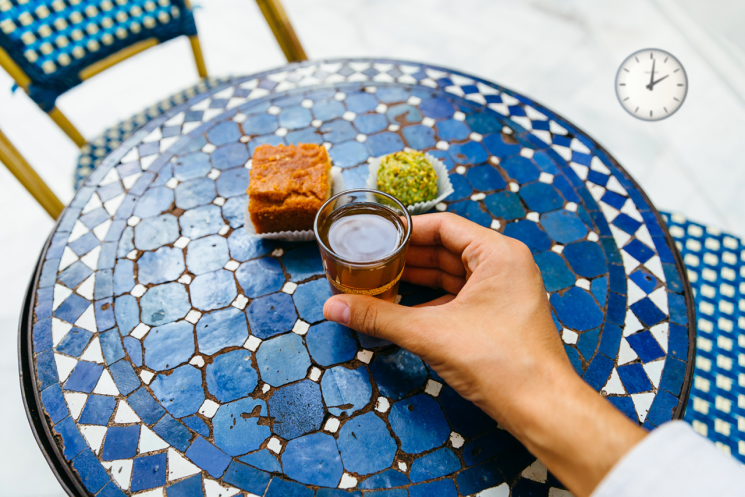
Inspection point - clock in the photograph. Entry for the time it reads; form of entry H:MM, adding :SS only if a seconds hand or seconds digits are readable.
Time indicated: 2:01
